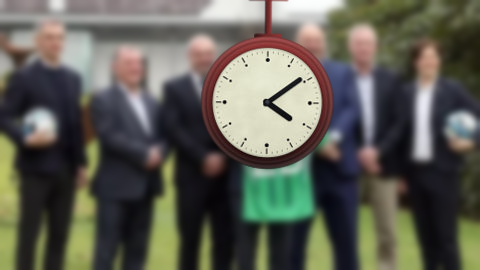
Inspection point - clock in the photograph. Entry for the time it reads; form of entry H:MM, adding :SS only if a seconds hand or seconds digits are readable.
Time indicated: 4:09
